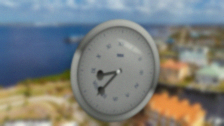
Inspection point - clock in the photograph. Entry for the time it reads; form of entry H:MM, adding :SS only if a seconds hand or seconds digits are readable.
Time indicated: 8:37
